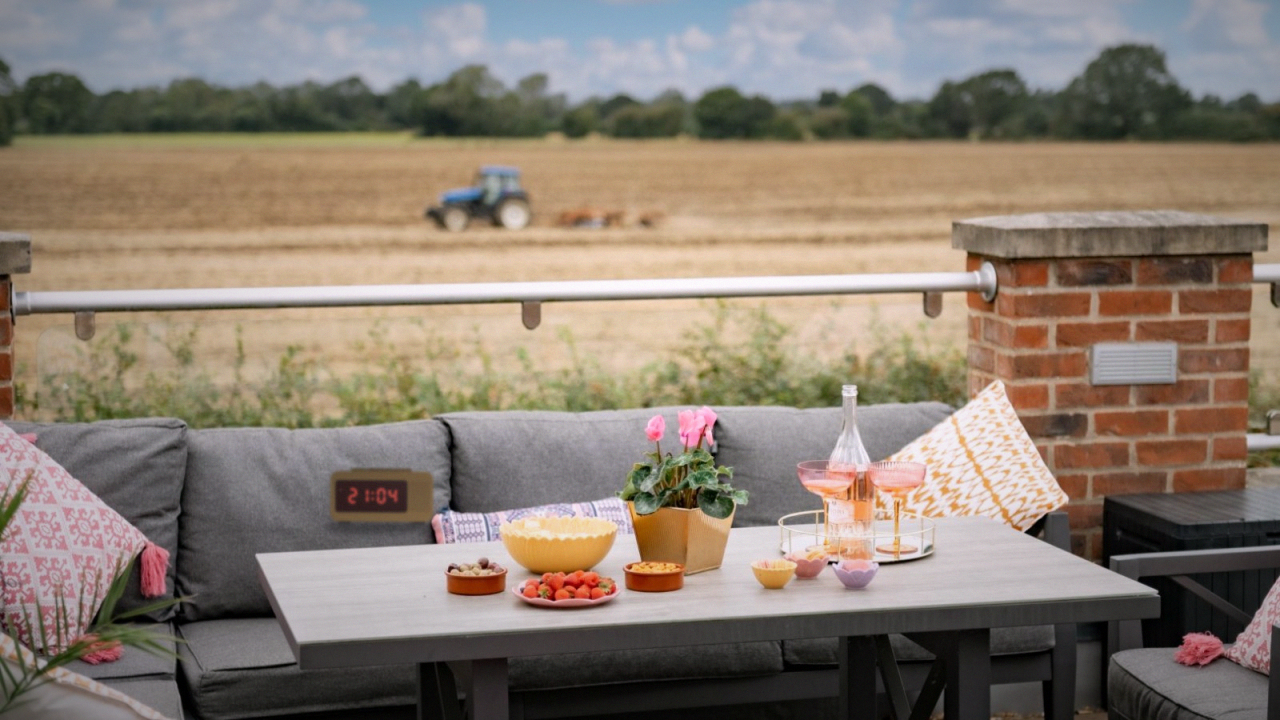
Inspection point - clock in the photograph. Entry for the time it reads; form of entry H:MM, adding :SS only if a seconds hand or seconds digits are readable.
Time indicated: 21:04
